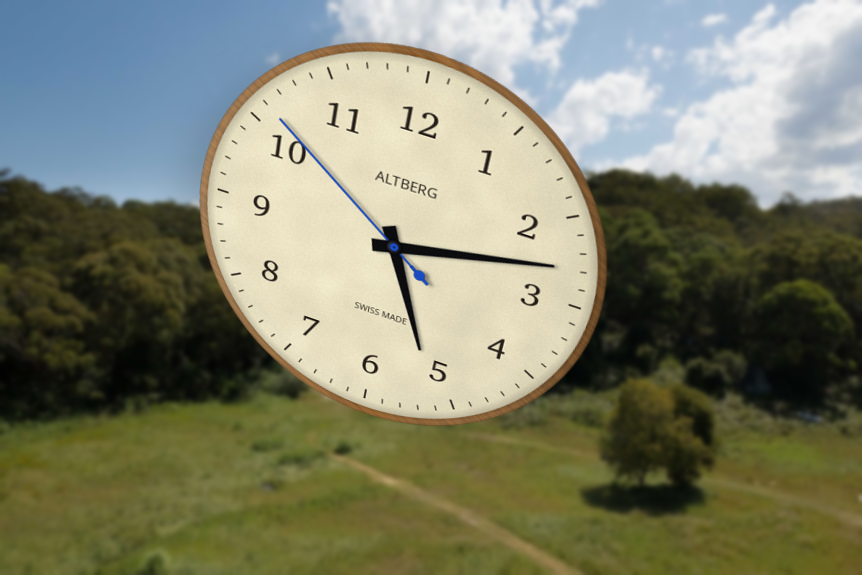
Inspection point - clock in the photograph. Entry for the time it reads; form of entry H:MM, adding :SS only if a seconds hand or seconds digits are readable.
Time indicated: 5:12:51
